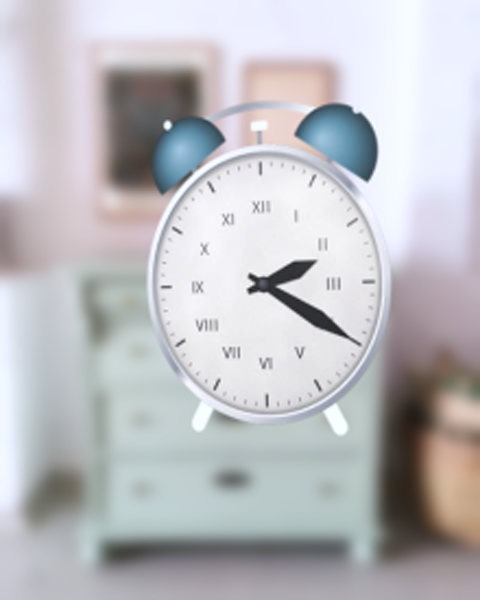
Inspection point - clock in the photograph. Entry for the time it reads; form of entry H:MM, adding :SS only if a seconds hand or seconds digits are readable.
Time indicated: 2:20
